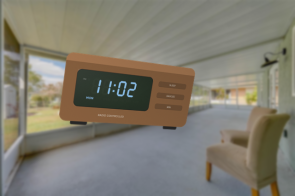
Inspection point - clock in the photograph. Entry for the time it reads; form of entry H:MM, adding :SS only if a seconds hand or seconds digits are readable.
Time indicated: 11:02
